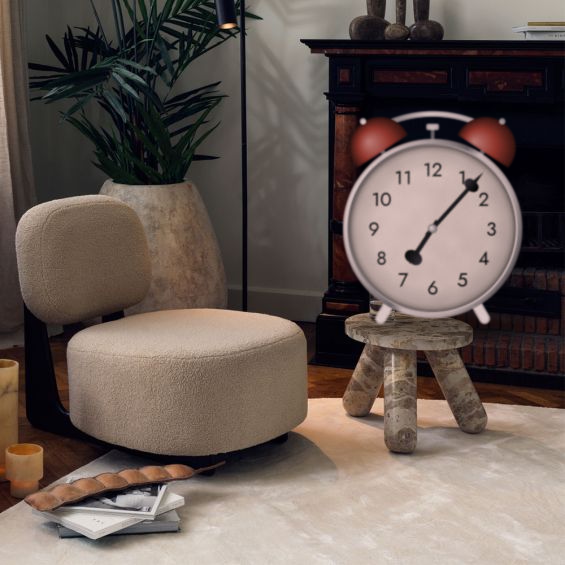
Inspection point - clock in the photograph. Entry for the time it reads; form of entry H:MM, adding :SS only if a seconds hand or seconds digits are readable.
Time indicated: 7:07
